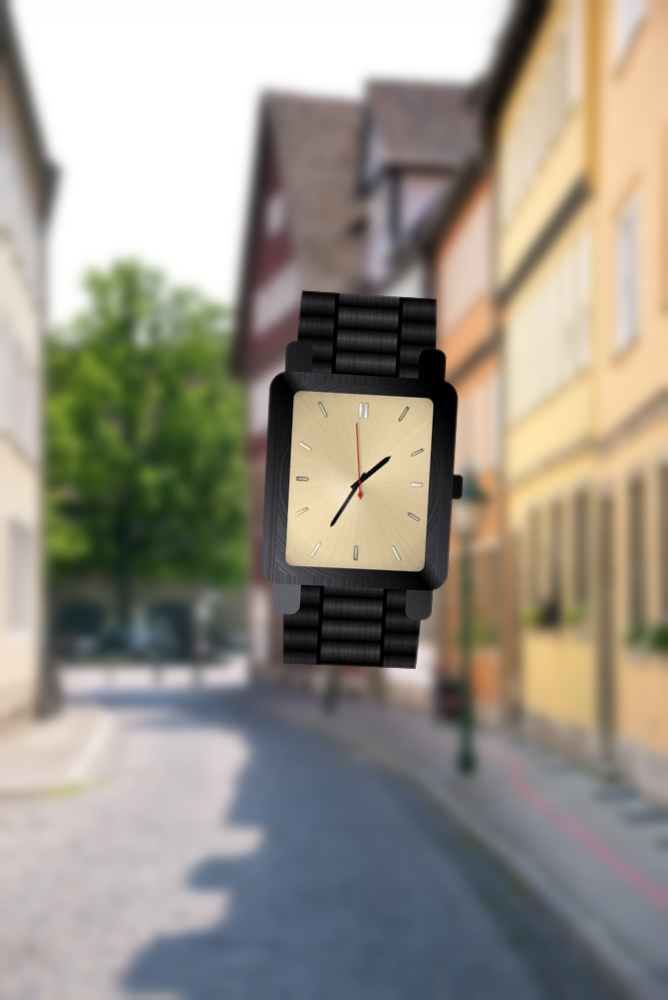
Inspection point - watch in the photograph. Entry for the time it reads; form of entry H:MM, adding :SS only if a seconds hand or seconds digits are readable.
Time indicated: 1:34:59
